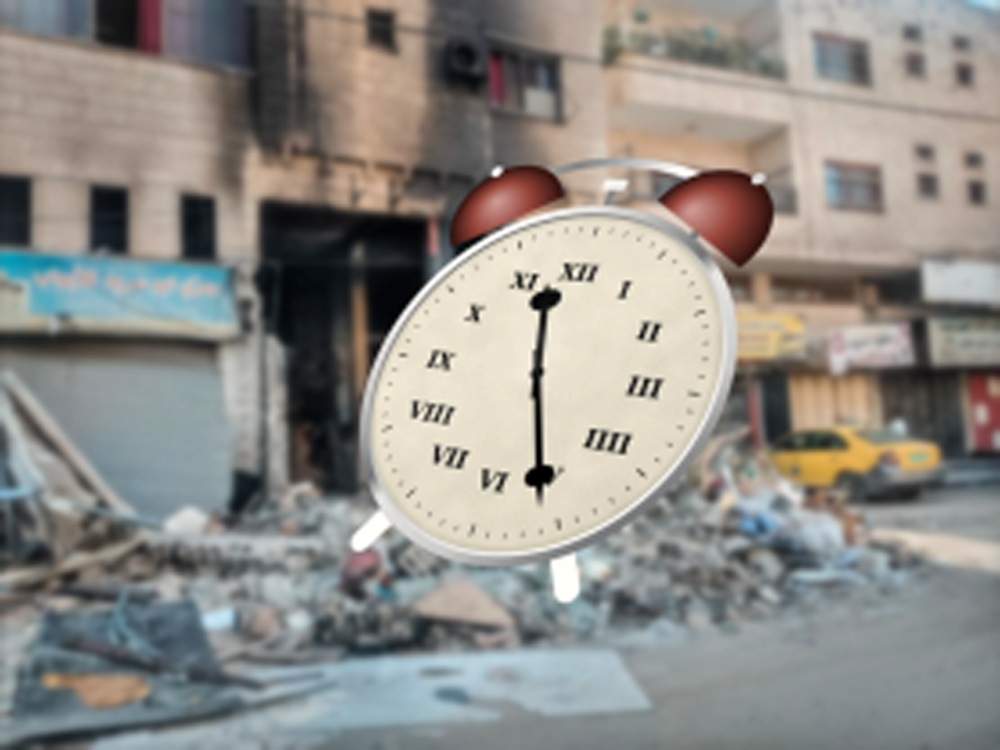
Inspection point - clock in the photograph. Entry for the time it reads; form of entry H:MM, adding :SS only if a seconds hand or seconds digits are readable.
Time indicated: 11:26
